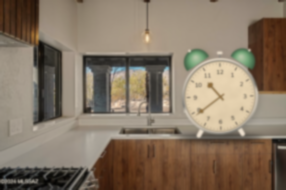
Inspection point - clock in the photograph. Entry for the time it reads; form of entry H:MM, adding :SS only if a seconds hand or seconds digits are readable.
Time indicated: 10:39
